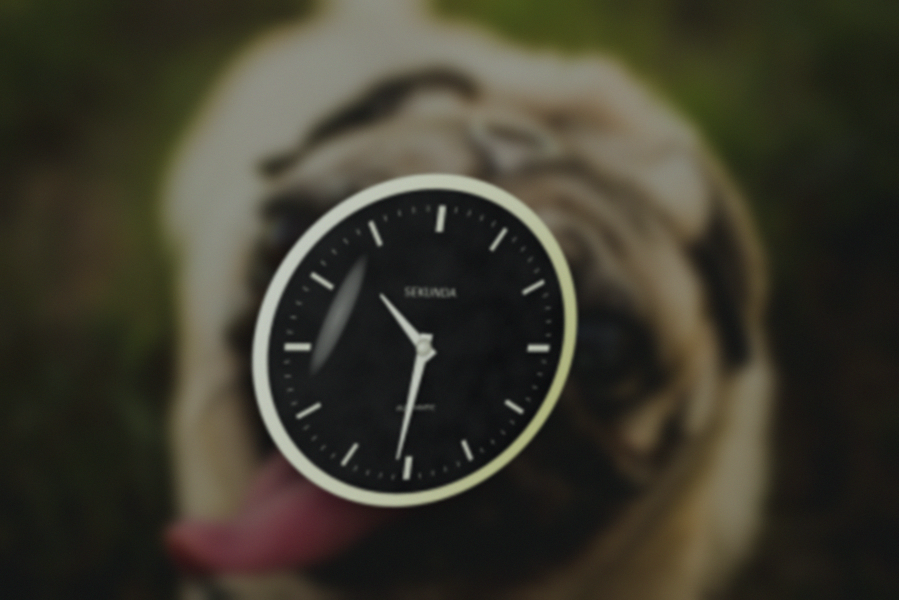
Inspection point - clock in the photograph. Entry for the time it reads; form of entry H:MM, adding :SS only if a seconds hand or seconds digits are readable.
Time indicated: 10:31
